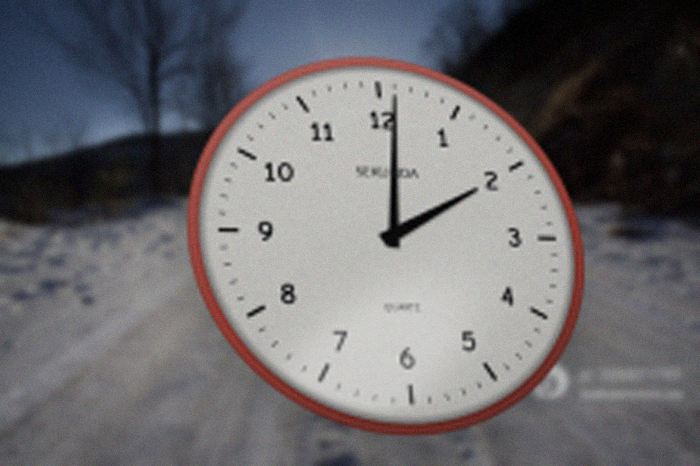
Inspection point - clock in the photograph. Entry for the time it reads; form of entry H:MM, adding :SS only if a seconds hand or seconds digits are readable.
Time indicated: 2:01
